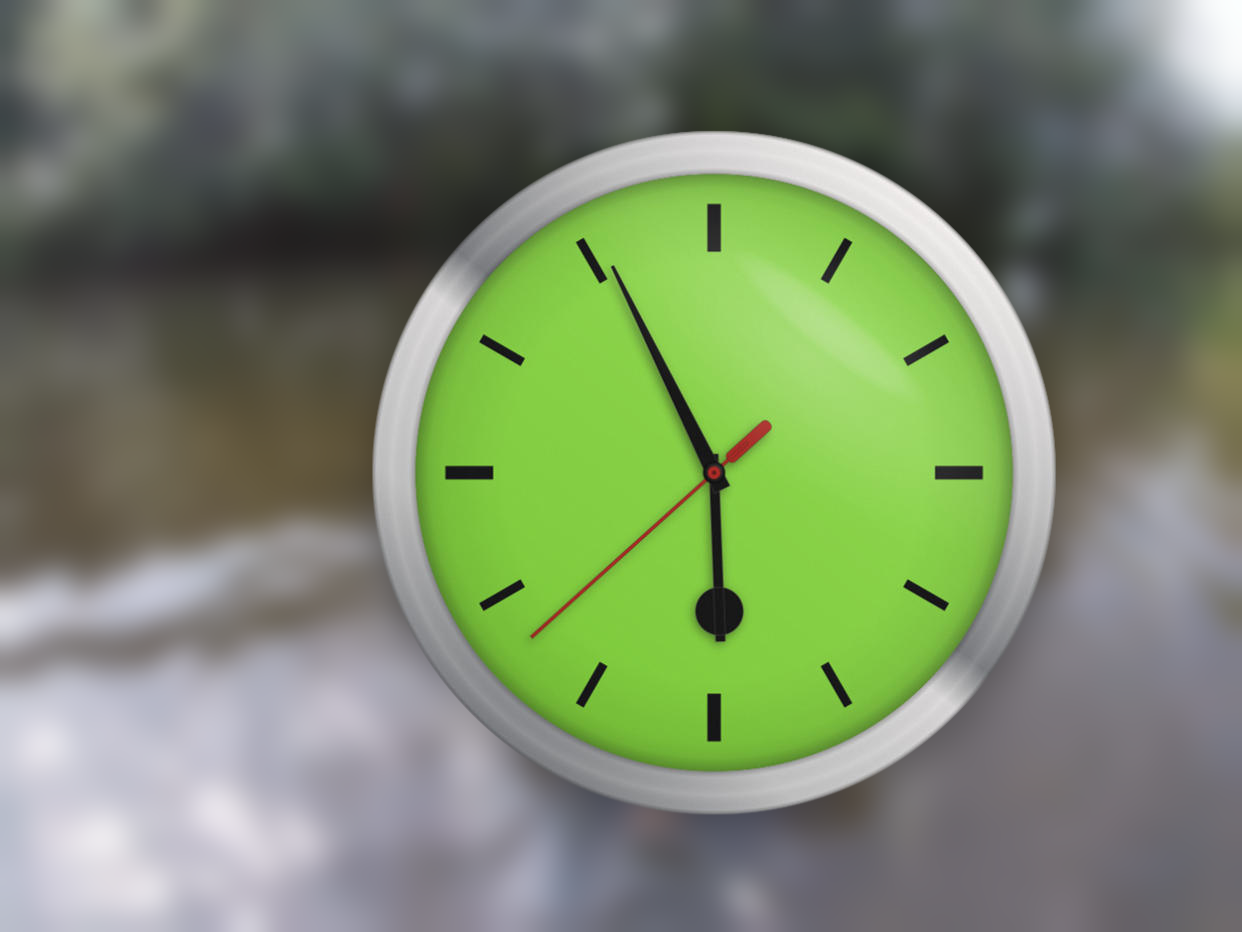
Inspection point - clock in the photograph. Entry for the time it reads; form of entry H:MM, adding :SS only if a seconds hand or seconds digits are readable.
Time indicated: 5:55:38
